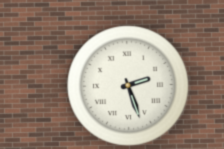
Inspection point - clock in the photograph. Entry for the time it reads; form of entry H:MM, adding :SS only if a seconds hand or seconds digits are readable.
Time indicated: 2:27
